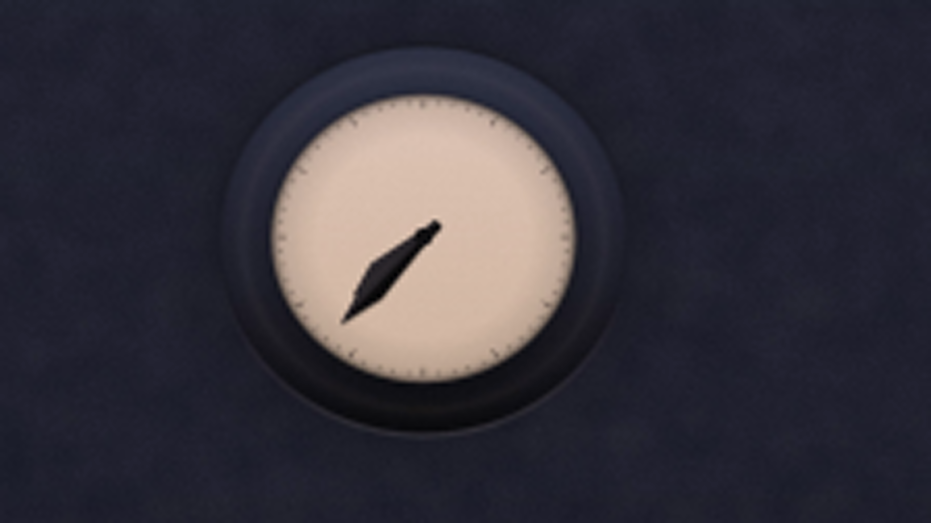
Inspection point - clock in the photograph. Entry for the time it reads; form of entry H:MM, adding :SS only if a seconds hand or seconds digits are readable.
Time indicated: 7:37
